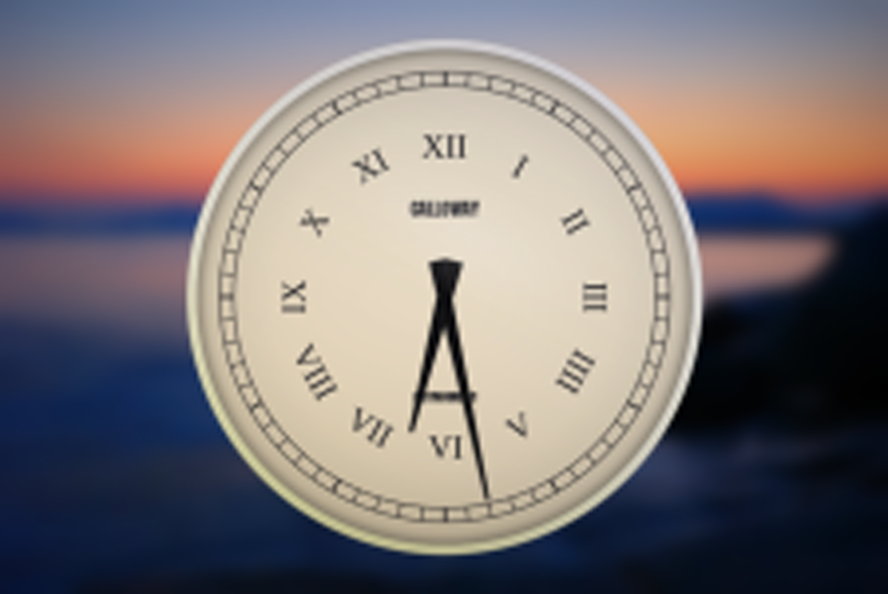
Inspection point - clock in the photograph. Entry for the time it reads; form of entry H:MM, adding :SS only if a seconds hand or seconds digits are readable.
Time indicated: 6:28
